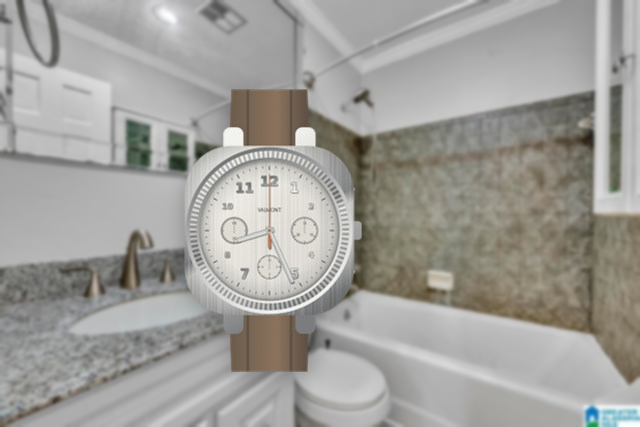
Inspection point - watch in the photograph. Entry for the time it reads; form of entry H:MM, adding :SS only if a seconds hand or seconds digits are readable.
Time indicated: 8:26
